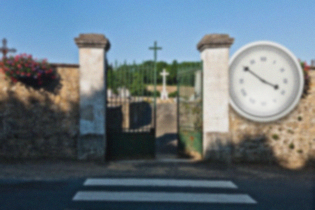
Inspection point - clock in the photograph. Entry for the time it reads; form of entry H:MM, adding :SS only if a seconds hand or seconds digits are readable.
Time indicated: 3:51
